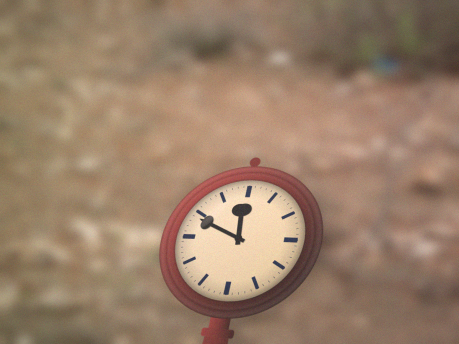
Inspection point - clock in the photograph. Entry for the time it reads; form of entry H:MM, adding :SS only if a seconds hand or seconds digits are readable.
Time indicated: 11:49
